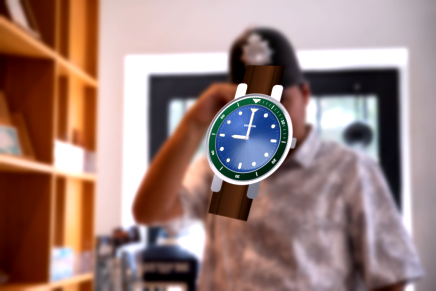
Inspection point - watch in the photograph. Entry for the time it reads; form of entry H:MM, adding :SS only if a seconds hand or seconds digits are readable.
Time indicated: 9:00
